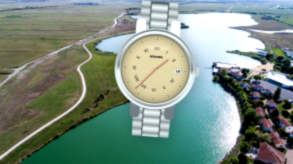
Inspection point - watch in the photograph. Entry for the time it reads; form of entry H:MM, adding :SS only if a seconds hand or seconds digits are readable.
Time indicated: 1:37
